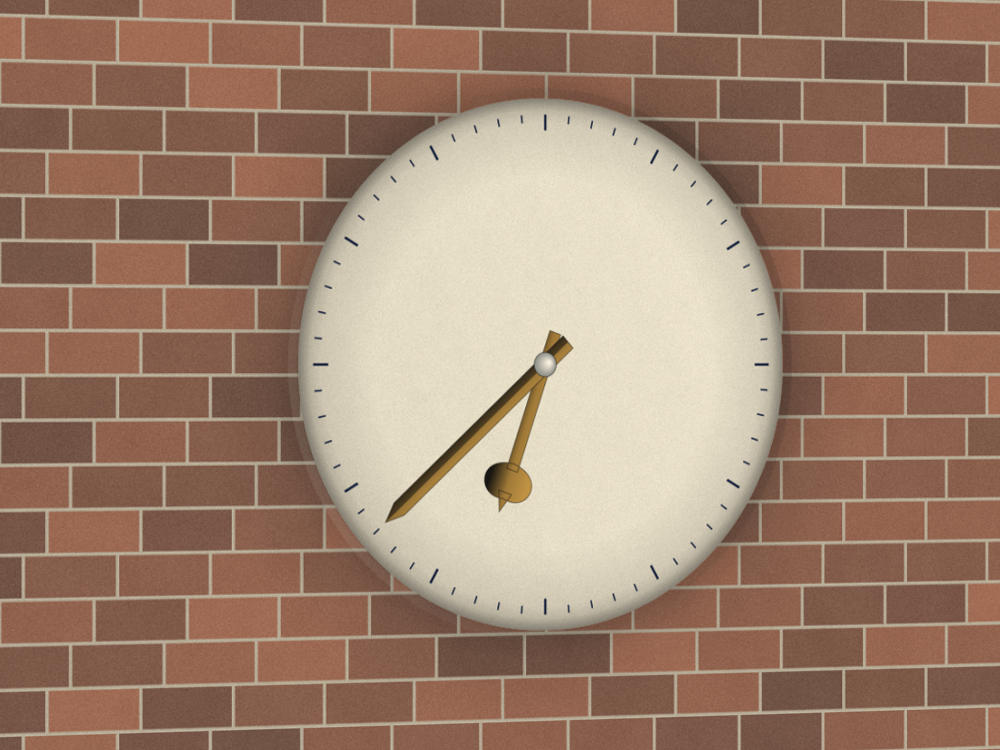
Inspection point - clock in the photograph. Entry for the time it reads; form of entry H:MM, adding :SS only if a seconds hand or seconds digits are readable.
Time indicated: 6:38
